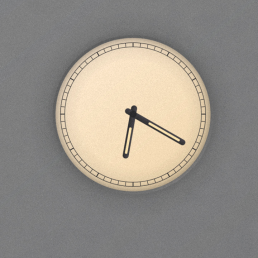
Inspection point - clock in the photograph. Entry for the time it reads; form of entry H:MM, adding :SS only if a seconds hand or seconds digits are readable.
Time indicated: 6:20
